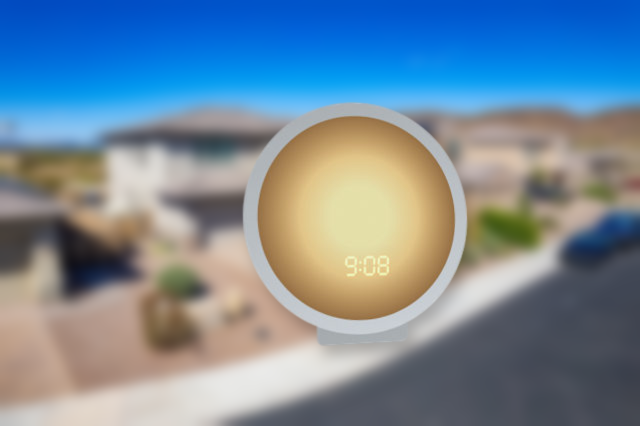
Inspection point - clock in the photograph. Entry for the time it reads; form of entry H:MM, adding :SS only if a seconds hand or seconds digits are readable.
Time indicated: 9:08
